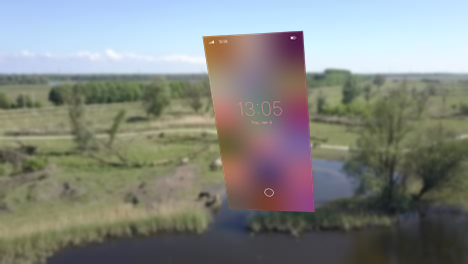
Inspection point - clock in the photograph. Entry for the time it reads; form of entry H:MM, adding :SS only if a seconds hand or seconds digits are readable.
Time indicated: 13:05
